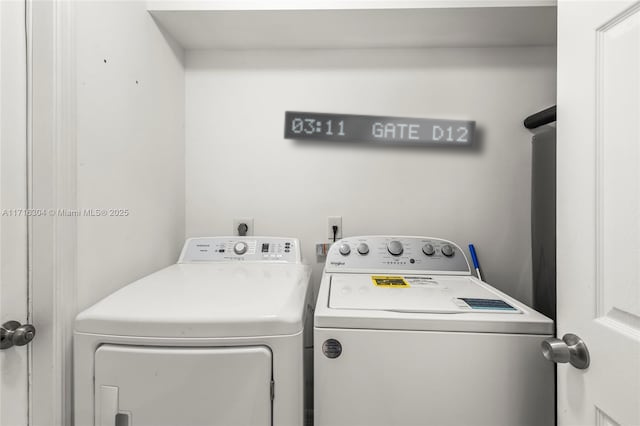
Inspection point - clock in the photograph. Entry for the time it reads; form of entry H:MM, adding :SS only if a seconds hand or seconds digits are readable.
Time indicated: 3:11
